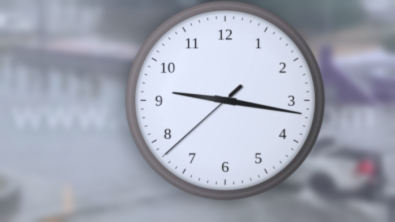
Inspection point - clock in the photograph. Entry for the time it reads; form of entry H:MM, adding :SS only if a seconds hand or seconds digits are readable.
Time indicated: 9:16:38
